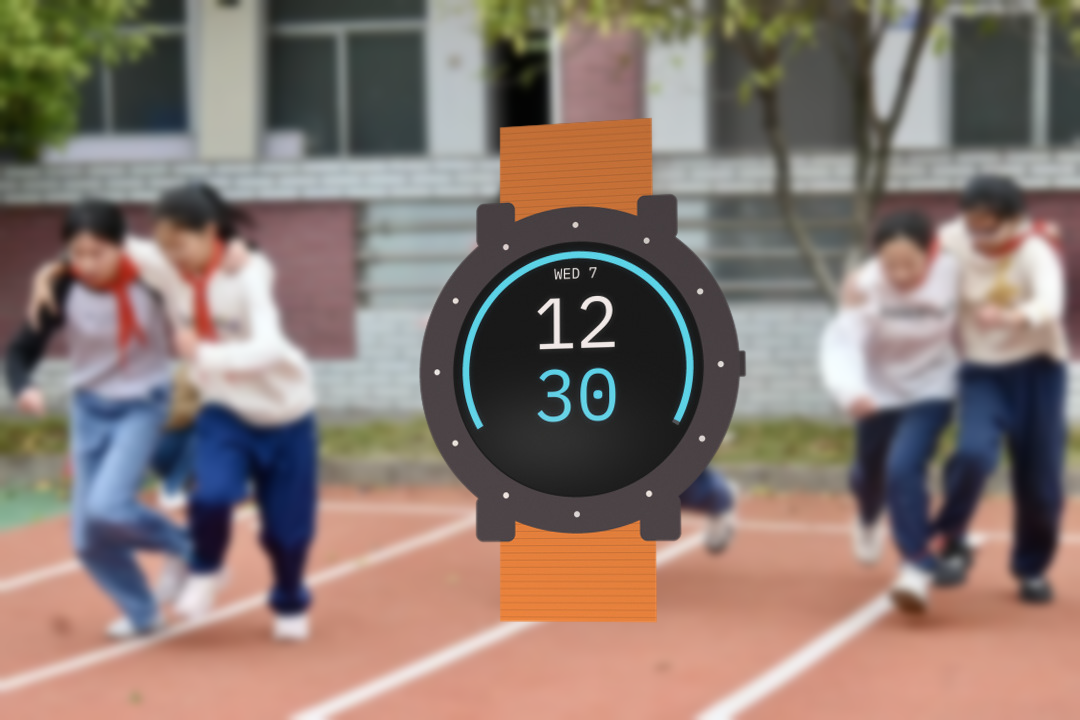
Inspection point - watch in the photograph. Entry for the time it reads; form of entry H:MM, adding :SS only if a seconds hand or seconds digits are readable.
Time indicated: 12:30
